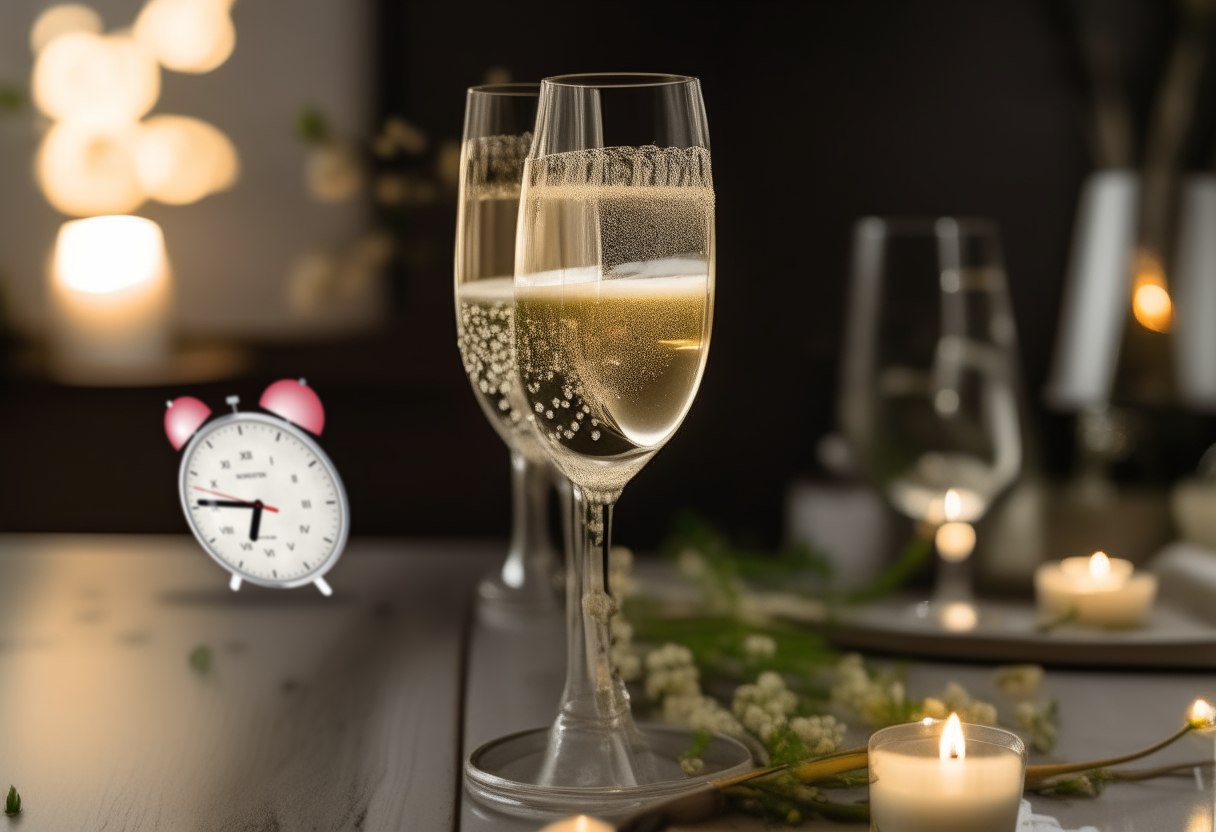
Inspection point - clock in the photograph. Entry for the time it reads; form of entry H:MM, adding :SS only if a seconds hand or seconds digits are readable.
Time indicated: 6:45:48
